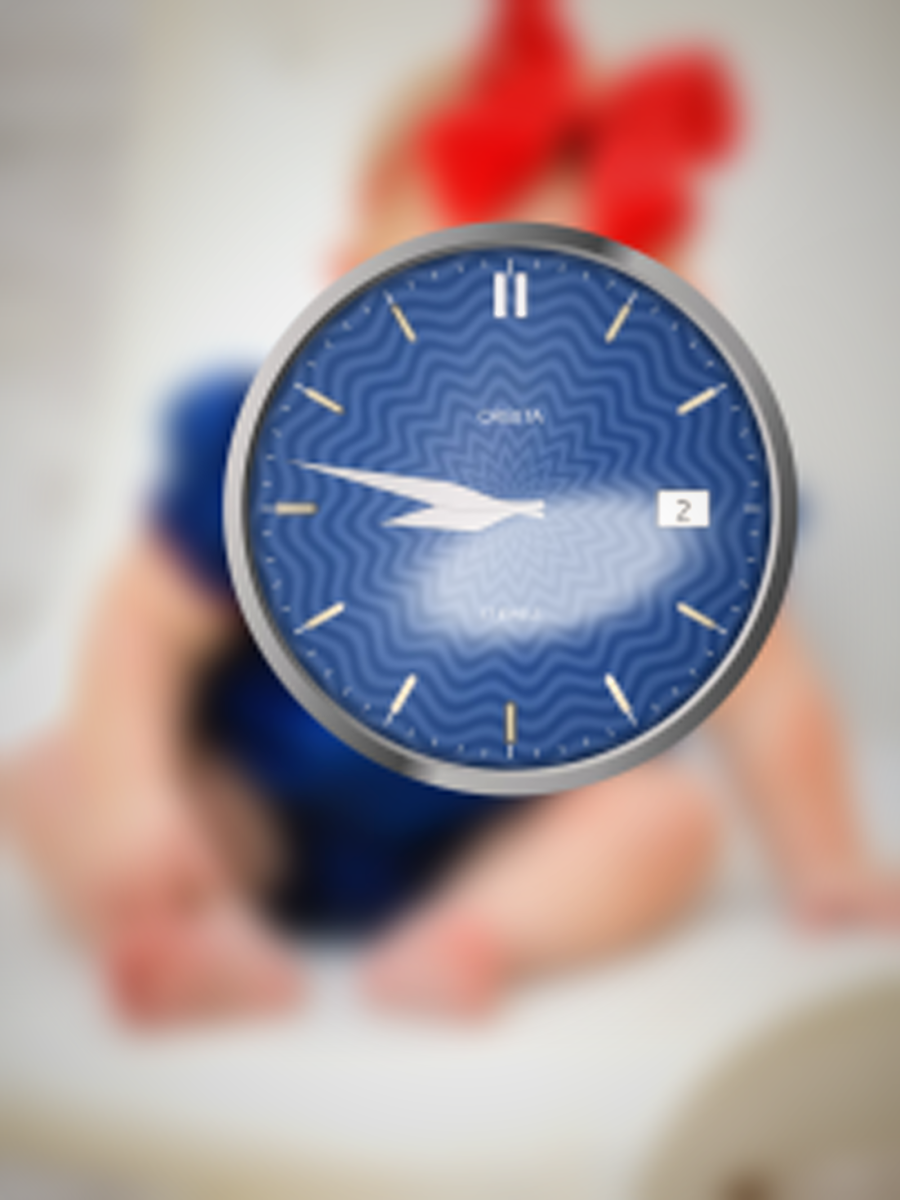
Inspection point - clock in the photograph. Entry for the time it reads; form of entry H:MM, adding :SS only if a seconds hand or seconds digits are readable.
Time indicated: 8:47
